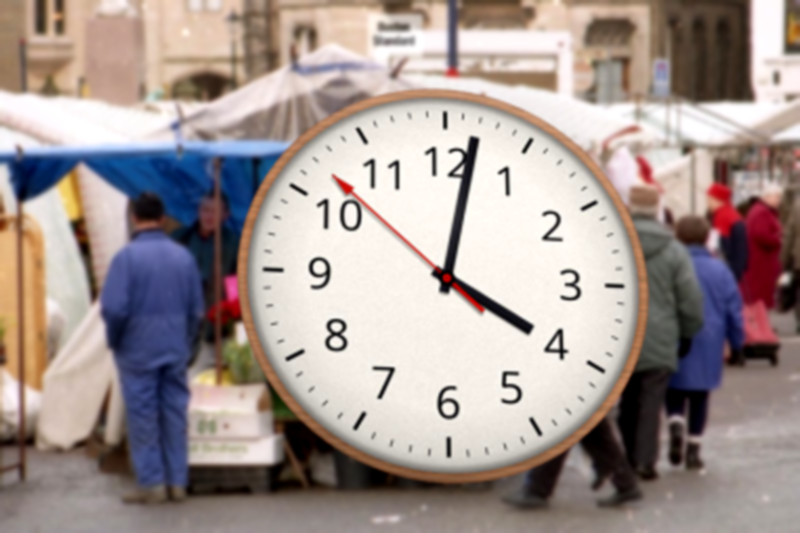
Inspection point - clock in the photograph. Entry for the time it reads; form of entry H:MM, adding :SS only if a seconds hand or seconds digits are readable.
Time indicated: 4:01:52
